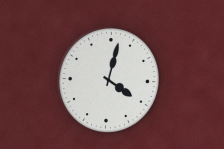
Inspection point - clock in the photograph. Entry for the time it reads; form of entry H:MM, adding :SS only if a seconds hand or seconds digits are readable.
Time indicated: 4:02
